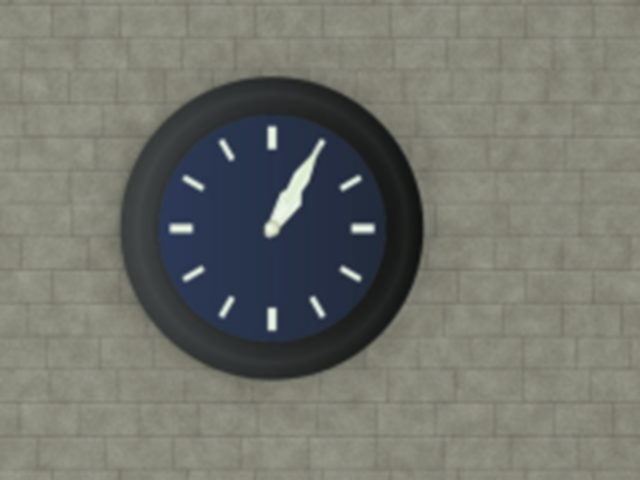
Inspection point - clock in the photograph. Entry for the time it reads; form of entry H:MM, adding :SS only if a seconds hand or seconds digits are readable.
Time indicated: 1:05
